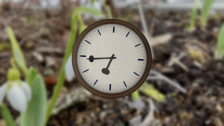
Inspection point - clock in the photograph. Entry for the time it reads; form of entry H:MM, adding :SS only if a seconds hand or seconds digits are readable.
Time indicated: 6:44
